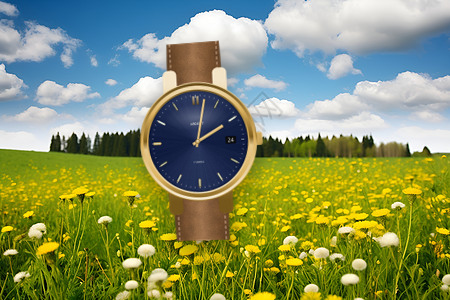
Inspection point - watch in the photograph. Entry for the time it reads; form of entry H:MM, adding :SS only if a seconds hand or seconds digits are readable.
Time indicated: 2:02
